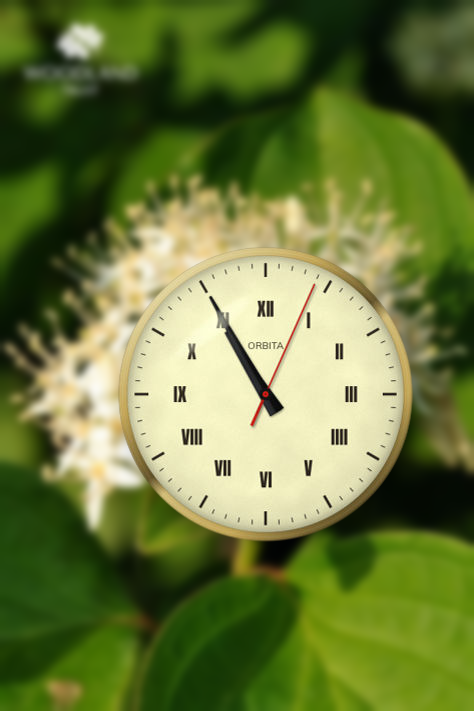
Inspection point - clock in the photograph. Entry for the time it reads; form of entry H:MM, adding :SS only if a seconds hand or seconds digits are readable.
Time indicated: 10:55:04
